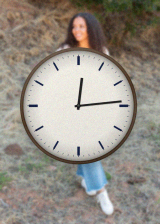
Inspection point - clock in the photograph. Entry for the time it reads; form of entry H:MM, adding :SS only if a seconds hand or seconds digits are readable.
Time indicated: 12:14
